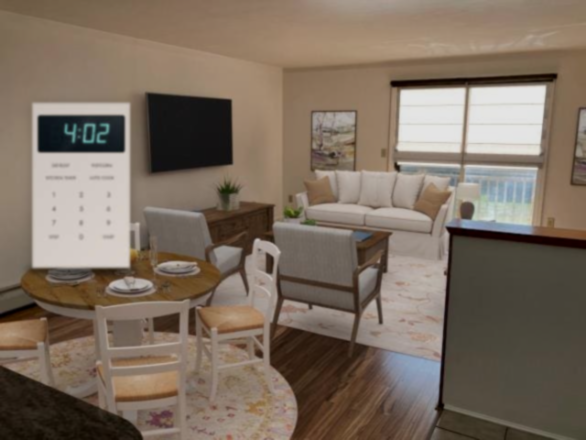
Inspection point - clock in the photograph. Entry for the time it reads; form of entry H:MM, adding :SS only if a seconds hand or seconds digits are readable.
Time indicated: 4:02
